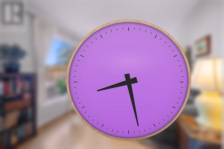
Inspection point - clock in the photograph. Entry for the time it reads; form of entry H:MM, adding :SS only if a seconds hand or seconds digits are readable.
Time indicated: 8:28
